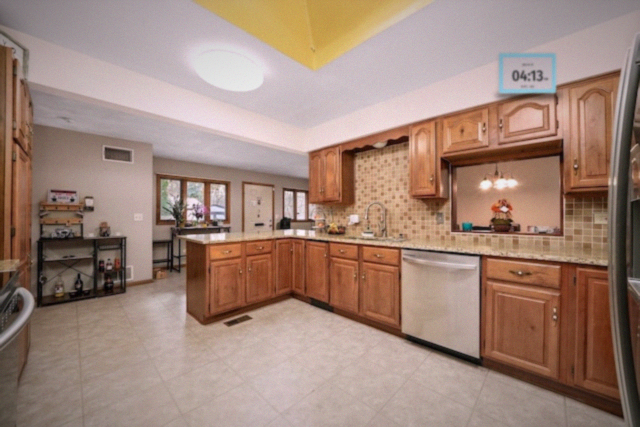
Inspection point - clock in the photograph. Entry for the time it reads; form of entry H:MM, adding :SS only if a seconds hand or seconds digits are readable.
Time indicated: 4:13
